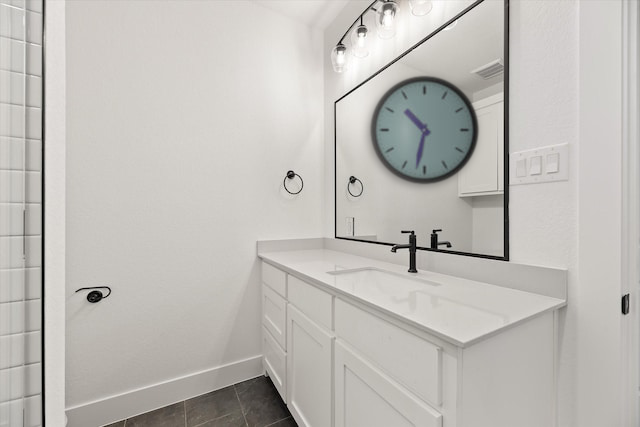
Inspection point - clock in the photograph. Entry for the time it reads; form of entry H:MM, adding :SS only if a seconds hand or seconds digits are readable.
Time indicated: 10:32
